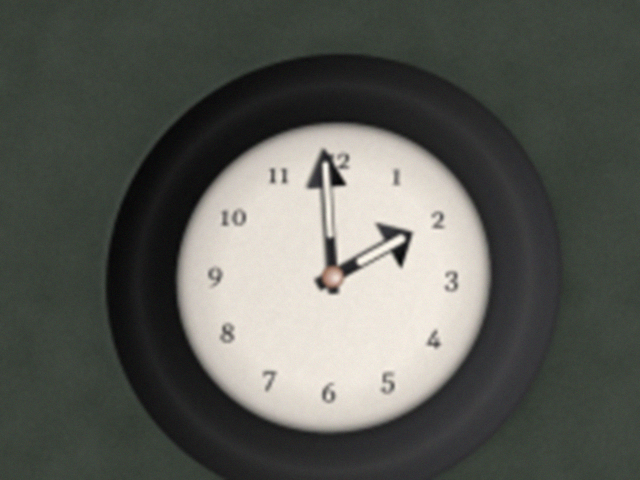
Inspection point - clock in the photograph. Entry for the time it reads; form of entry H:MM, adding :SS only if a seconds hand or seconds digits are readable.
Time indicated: 1:59
